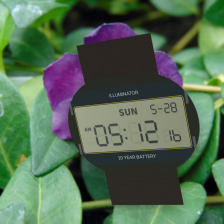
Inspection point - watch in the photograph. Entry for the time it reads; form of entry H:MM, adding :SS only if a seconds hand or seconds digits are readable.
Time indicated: 5:12:16
